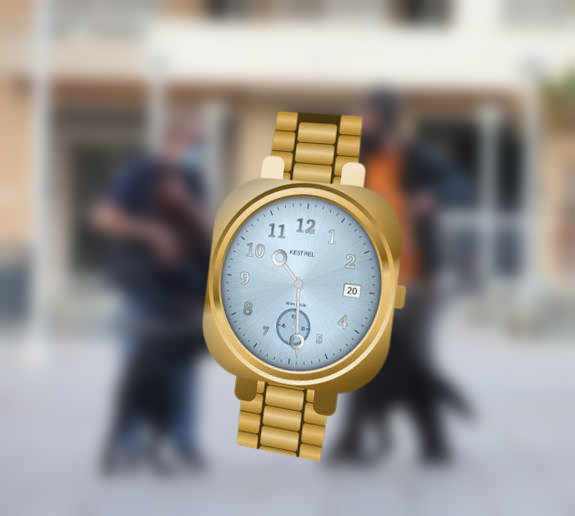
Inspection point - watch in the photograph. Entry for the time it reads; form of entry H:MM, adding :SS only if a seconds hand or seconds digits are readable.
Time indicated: 10:29
